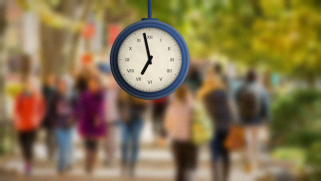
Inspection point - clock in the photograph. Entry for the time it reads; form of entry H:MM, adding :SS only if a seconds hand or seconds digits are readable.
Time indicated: 6:58
